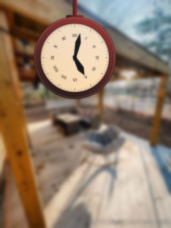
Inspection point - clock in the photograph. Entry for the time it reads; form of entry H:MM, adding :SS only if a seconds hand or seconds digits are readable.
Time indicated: 5:02
